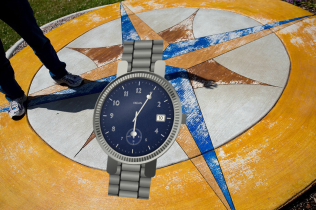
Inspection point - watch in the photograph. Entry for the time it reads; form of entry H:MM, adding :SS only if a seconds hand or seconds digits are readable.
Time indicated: 6:05
